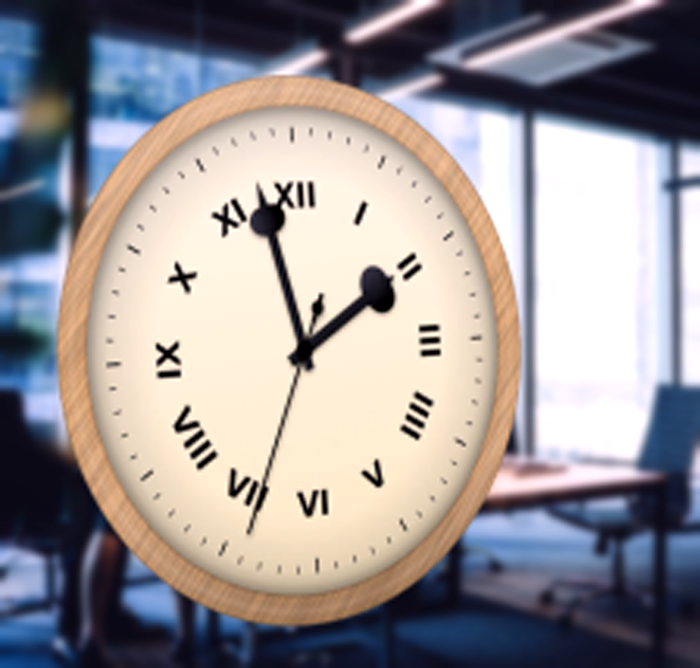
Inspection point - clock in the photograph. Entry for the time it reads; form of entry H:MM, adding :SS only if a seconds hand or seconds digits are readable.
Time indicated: 1:57:34
